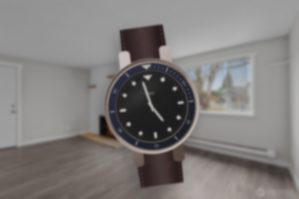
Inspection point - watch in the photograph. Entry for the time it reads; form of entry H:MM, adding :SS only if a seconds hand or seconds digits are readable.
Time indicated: 4:58
